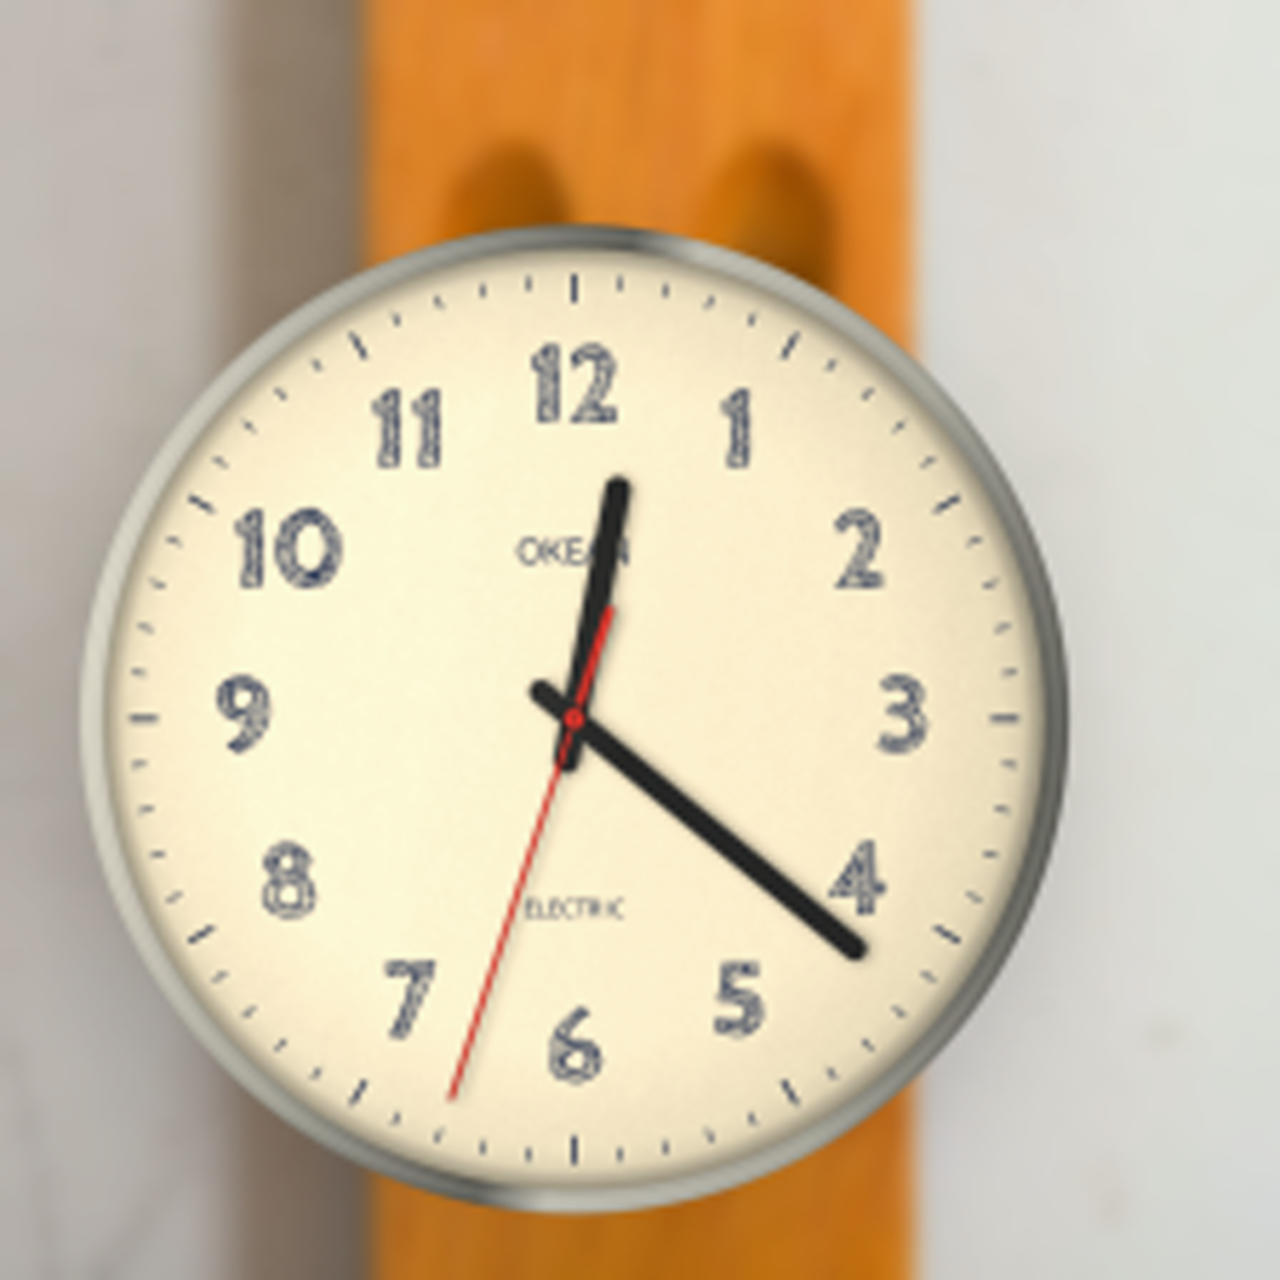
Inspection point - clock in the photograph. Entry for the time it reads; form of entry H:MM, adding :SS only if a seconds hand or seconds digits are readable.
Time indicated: 12:21:33
